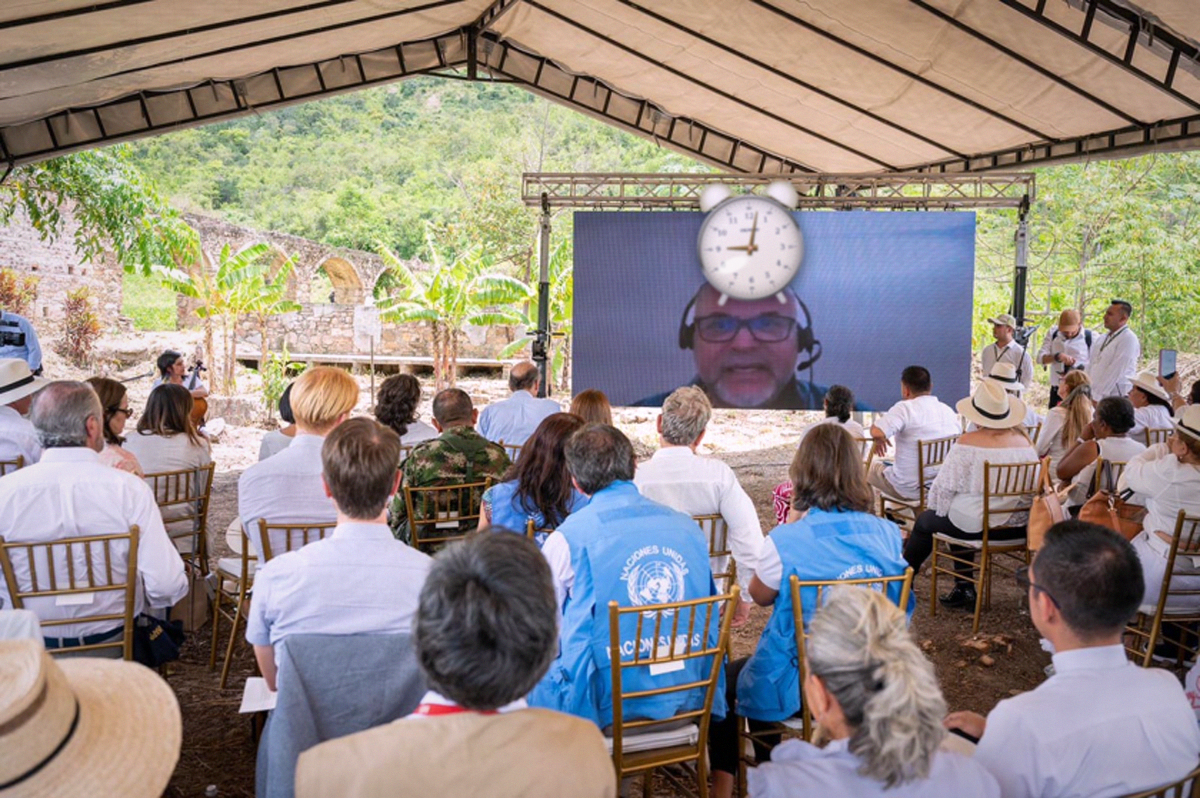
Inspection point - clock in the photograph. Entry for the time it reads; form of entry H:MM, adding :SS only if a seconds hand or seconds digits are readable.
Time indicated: 9:02
